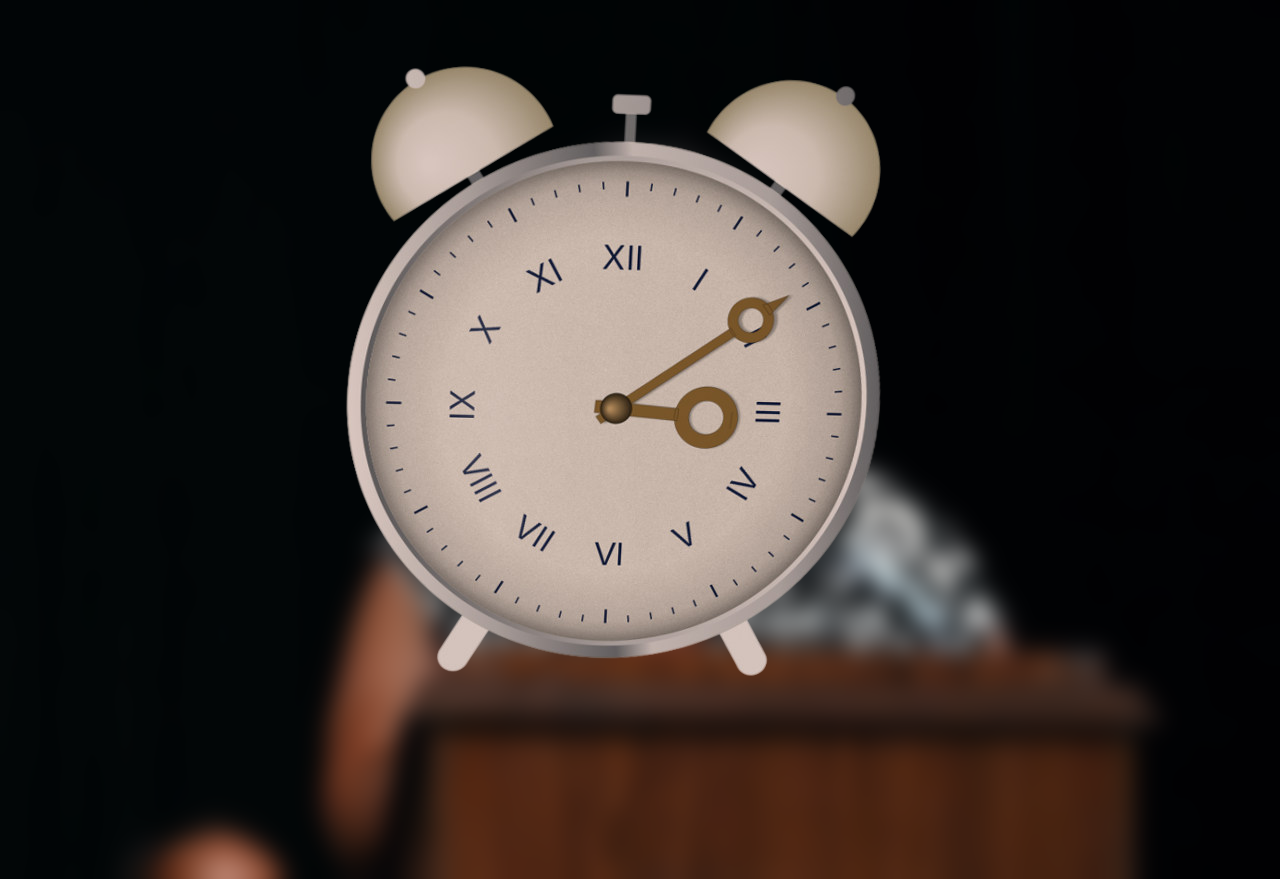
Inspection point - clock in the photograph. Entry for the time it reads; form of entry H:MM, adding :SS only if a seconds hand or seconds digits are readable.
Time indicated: 3:09
